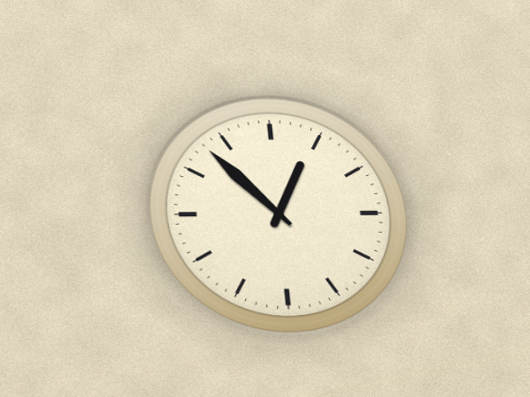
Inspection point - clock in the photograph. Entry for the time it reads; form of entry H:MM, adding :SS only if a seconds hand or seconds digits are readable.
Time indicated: 12:53
